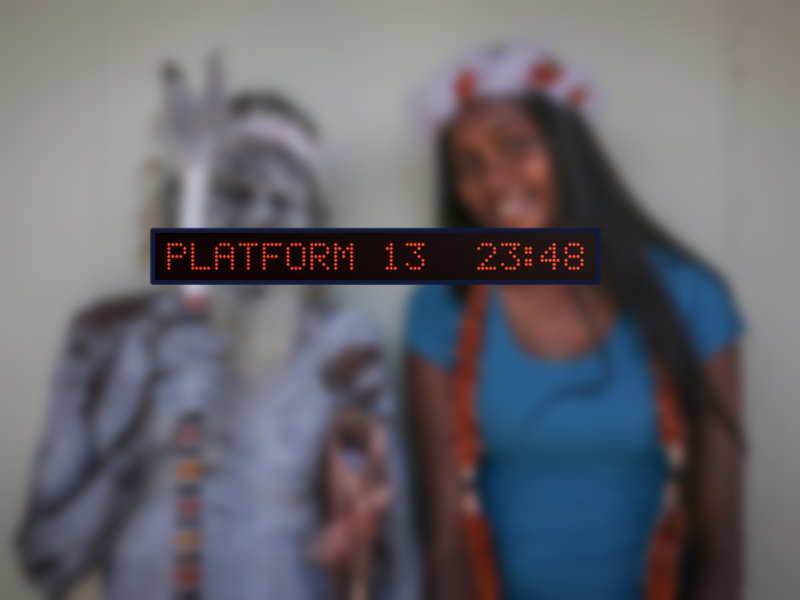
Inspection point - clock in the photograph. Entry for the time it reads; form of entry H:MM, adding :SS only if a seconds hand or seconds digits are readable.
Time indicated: 23:48
